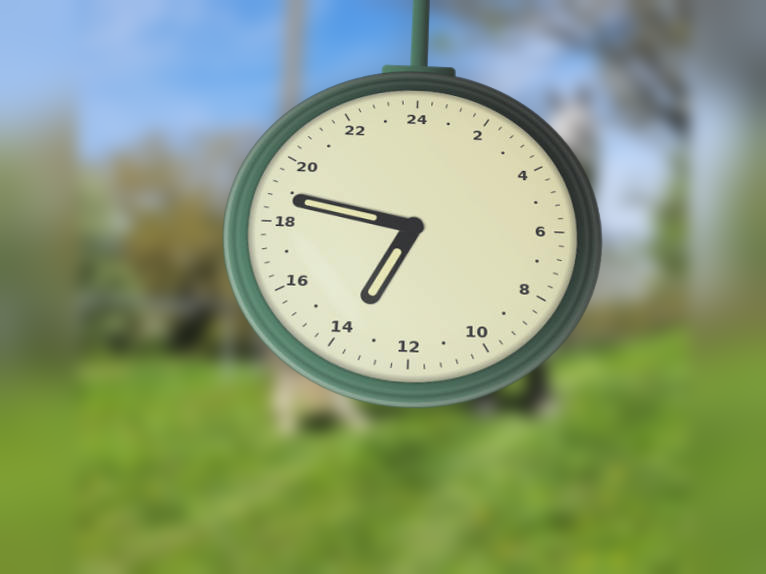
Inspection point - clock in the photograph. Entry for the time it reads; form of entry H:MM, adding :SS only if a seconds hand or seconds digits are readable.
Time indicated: 13:47
